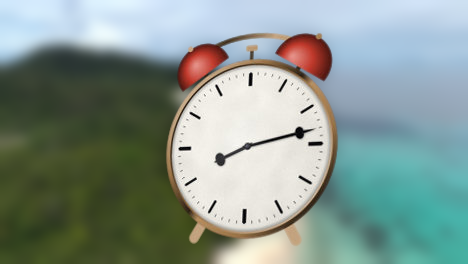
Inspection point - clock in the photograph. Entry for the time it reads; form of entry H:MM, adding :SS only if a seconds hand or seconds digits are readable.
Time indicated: 8:13
